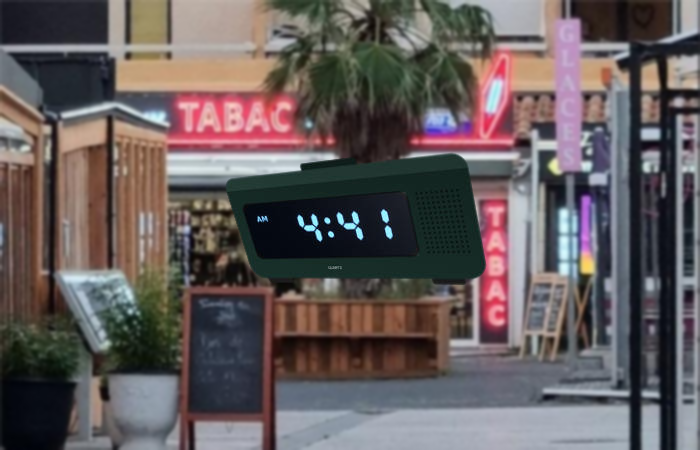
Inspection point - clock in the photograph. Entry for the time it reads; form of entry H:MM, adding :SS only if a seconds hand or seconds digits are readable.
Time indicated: 4:41
